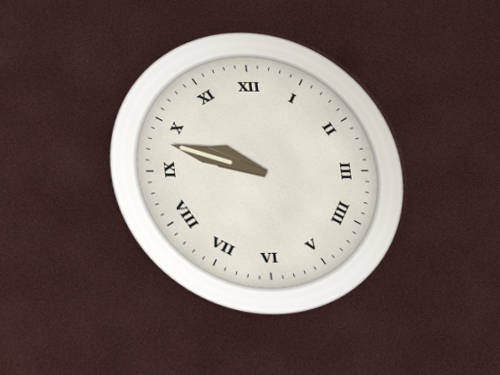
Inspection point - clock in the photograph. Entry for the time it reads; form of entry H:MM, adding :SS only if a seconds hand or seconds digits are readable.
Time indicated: 9:48
